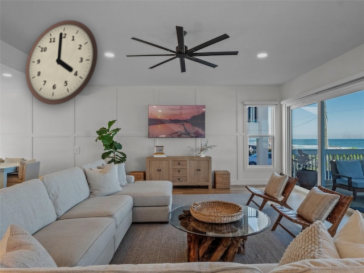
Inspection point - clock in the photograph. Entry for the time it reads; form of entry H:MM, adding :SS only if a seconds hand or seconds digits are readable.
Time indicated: 3:59
